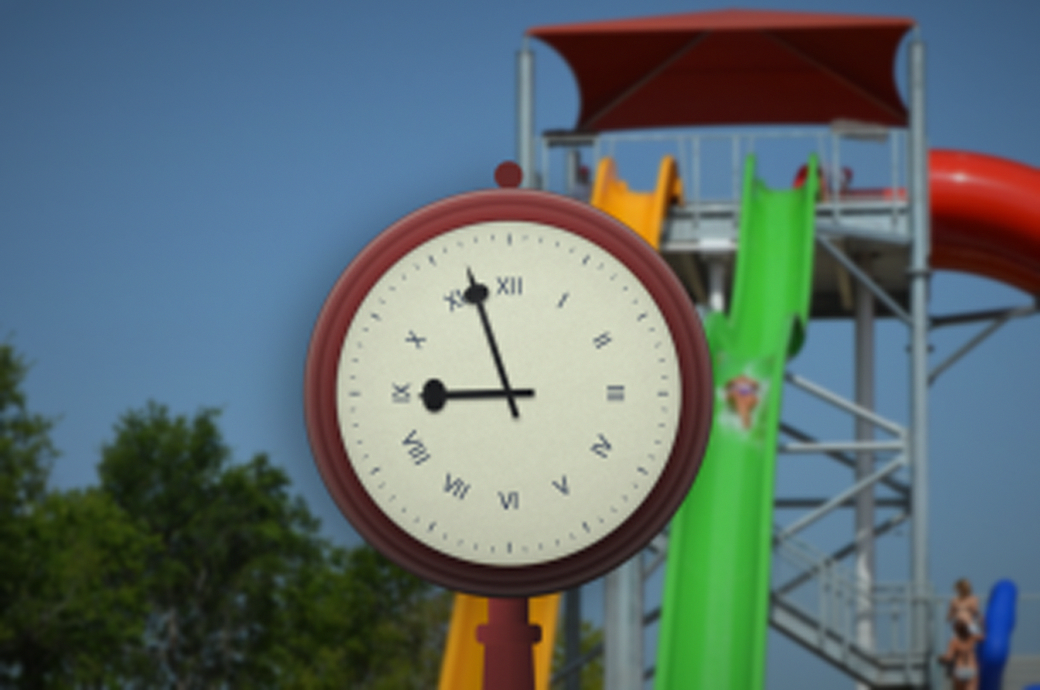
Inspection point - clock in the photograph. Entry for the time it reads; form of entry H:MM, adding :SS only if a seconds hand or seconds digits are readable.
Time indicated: 8:57
